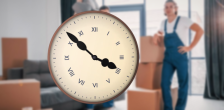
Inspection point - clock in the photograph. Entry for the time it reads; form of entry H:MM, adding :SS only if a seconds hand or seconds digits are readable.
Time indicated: 3:52
